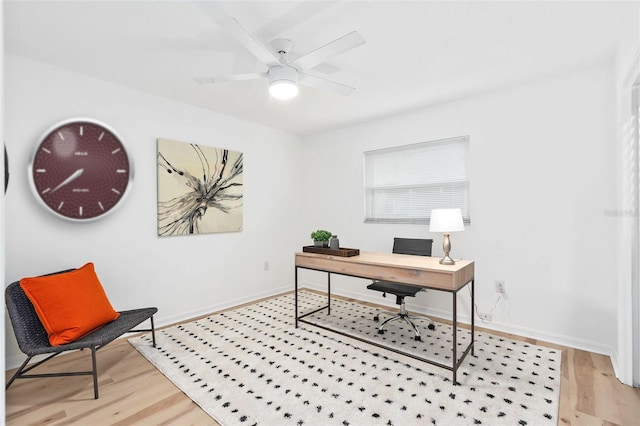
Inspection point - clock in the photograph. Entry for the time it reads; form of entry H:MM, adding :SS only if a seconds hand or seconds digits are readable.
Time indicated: 7:39
